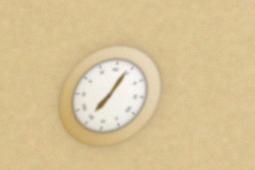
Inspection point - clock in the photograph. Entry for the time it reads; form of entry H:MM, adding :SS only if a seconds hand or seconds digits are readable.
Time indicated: 7:04
